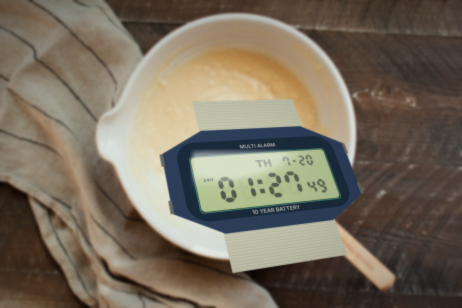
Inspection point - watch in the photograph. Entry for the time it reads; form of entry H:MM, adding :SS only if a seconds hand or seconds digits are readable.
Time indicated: 1:27:49
